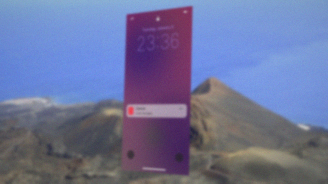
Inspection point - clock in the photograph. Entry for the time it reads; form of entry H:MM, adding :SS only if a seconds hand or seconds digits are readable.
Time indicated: 23:36
